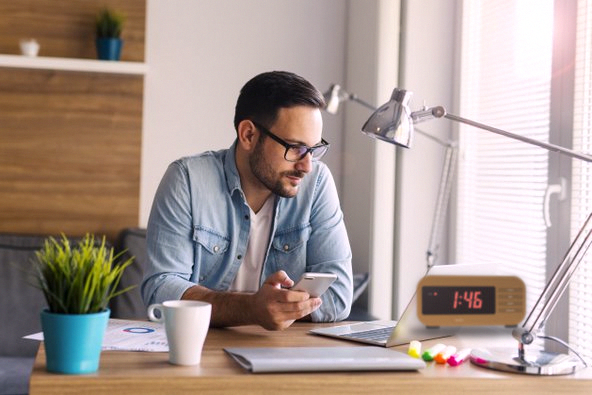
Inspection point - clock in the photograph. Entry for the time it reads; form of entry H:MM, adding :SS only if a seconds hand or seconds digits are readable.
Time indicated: 1:46
